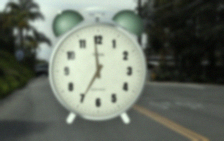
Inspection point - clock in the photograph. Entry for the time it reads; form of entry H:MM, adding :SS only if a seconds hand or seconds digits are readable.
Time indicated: 6:59
